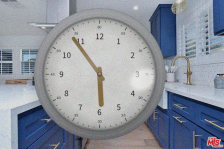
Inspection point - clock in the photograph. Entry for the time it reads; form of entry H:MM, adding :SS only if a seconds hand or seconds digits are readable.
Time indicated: 5:54
